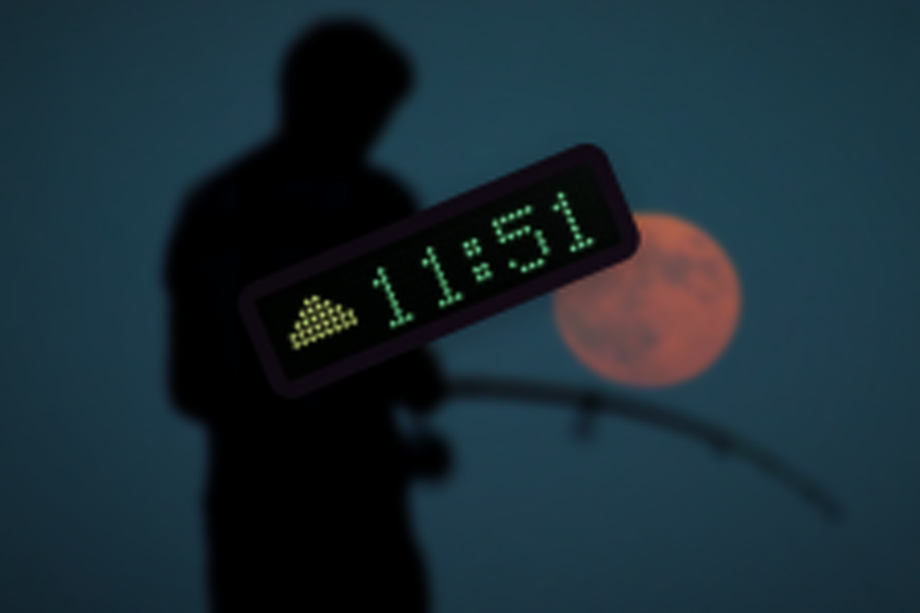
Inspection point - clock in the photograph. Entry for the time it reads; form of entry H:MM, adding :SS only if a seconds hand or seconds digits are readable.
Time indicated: 11:51
